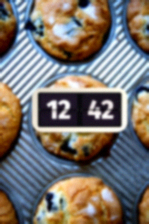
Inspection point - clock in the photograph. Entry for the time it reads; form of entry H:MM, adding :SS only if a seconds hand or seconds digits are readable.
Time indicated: 12:42
